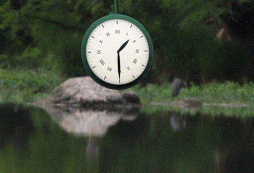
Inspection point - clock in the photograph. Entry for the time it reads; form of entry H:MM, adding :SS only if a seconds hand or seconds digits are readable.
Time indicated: 1:30
